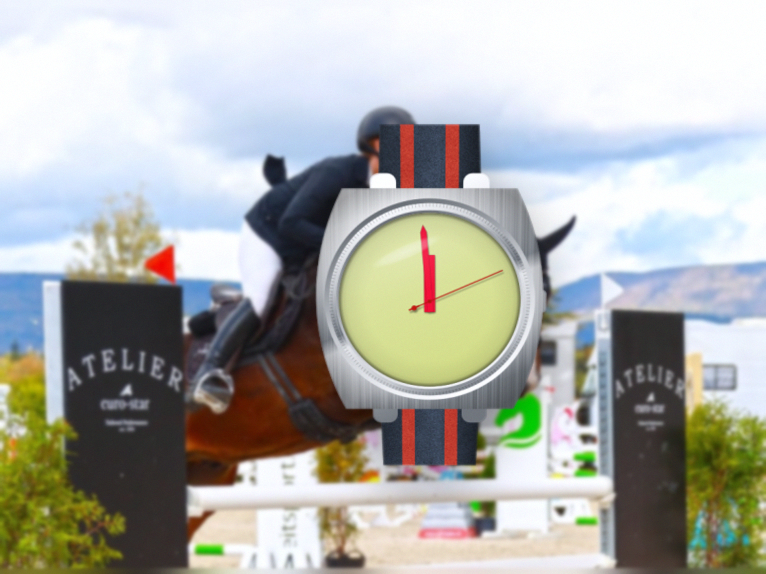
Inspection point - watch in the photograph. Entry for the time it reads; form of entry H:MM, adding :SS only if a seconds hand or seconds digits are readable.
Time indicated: 11:59:11
